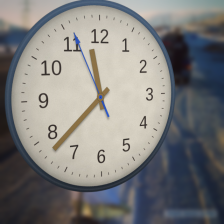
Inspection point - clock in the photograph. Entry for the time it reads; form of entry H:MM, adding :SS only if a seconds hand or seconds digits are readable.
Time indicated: 11:37:56
